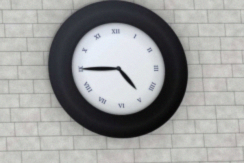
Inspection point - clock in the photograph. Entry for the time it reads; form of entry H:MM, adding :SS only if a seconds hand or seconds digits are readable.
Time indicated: 4:45
